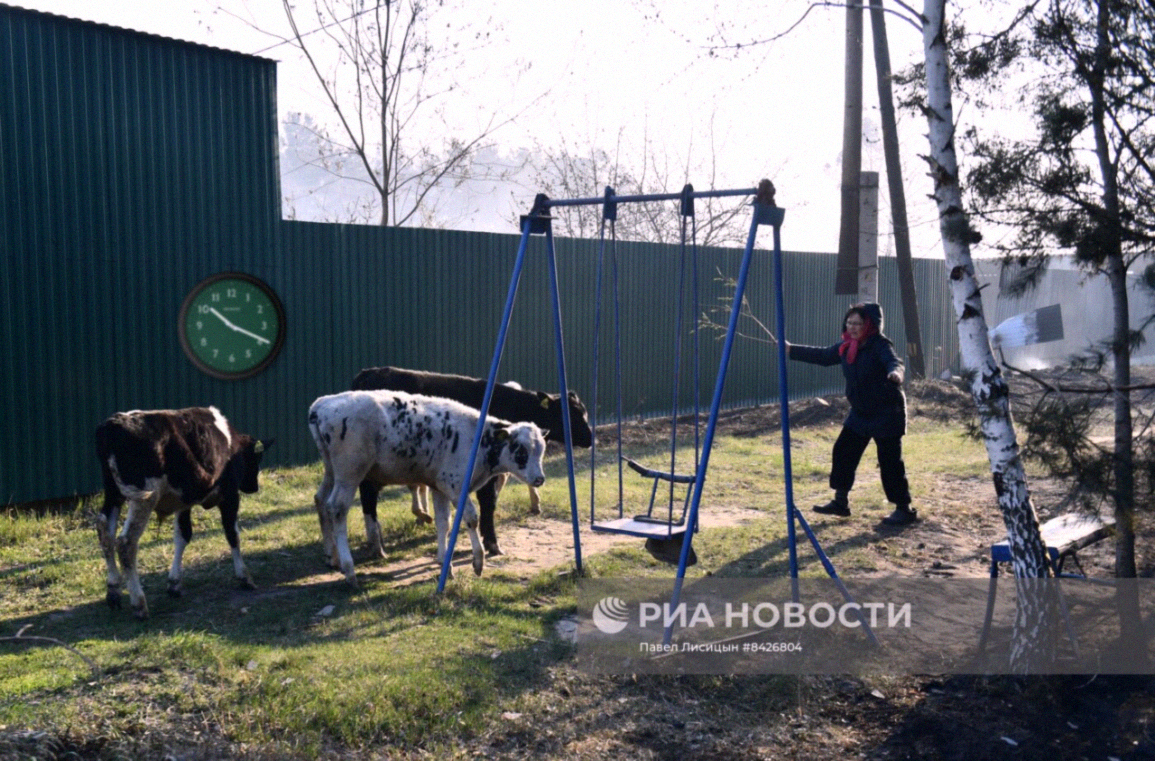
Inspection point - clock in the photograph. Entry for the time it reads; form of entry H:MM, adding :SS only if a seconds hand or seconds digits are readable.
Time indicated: 10:19
